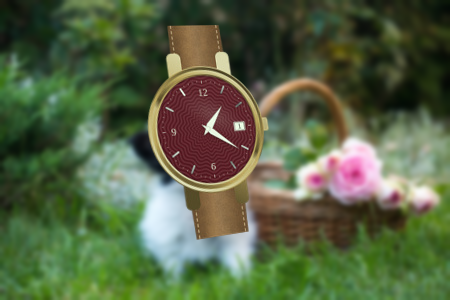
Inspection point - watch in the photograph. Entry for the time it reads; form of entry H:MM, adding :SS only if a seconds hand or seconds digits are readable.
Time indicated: 1:21
